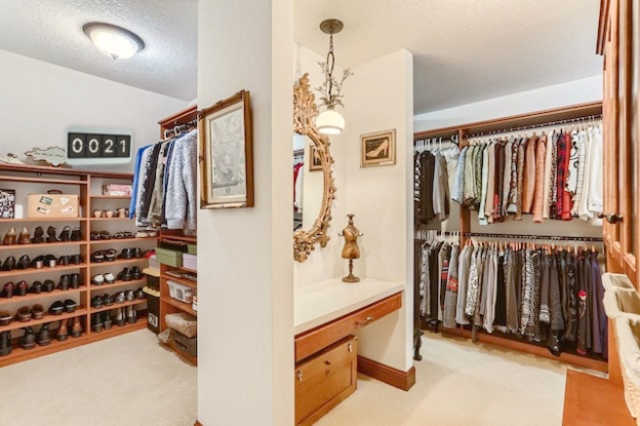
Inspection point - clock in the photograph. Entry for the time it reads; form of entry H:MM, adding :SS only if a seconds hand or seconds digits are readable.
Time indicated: 0:21
